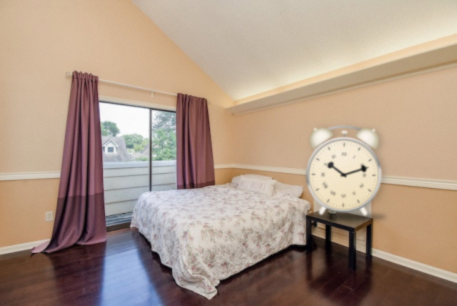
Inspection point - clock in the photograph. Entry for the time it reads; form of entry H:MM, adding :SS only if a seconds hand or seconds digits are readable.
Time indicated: 10:12
